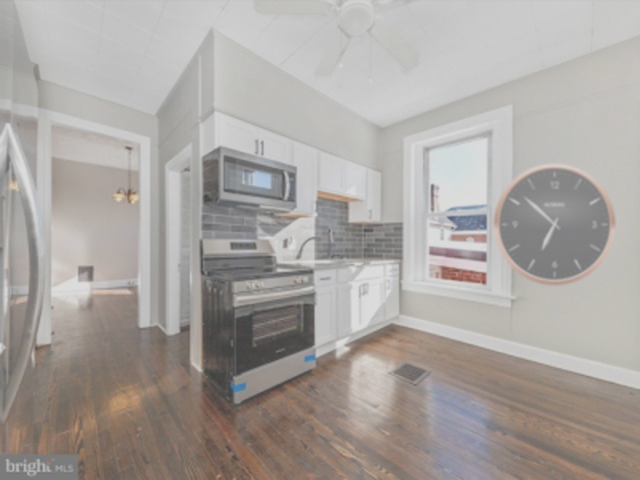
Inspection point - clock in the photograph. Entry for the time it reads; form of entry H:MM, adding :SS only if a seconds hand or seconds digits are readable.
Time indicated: 6:52
